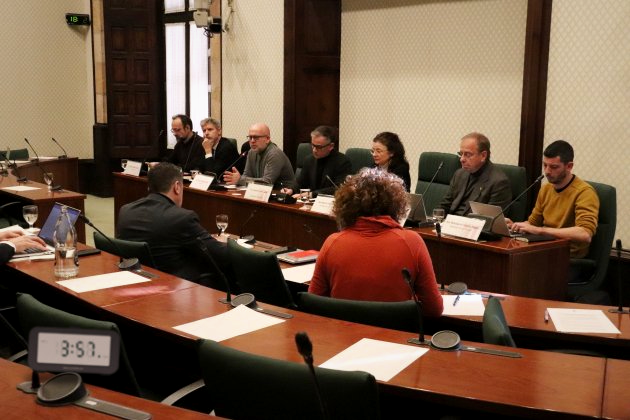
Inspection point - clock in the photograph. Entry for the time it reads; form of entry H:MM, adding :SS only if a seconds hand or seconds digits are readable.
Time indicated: 3:57
